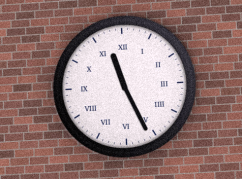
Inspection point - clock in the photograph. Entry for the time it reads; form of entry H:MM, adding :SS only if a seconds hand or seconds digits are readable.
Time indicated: 11:26
